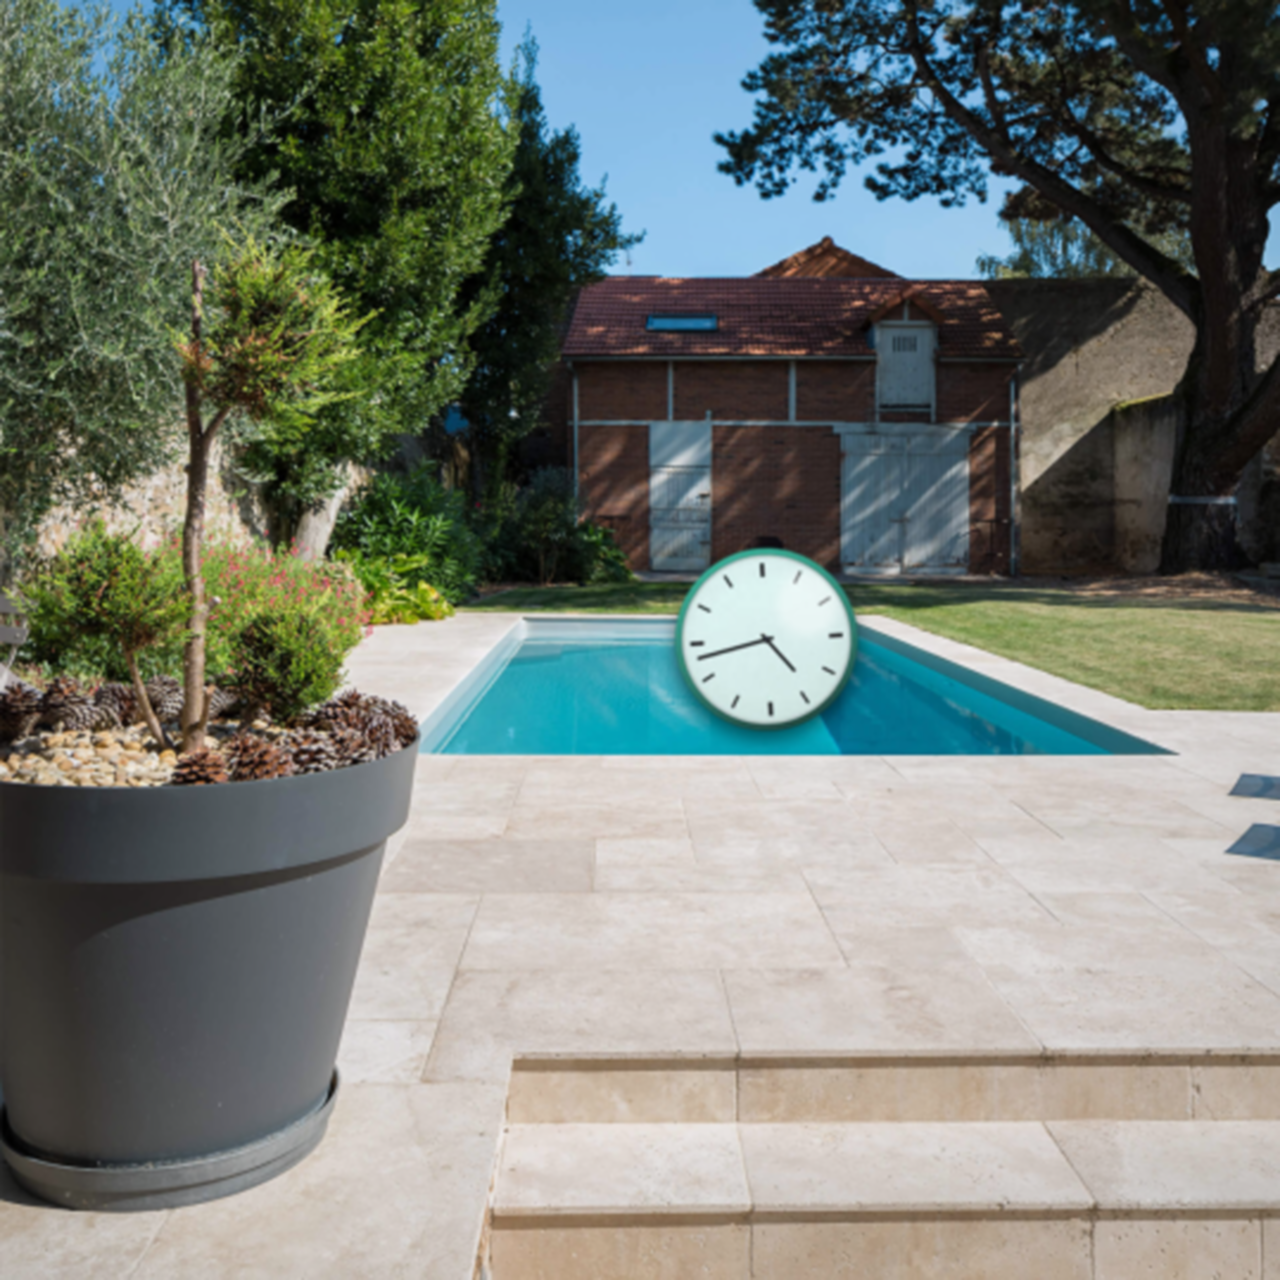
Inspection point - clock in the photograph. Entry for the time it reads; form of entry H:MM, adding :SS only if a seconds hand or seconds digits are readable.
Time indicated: 4:43
